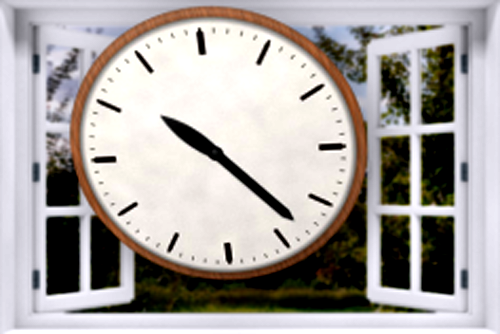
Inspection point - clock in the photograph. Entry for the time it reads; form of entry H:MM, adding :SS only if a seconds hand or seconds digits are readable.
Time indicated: 10:23
